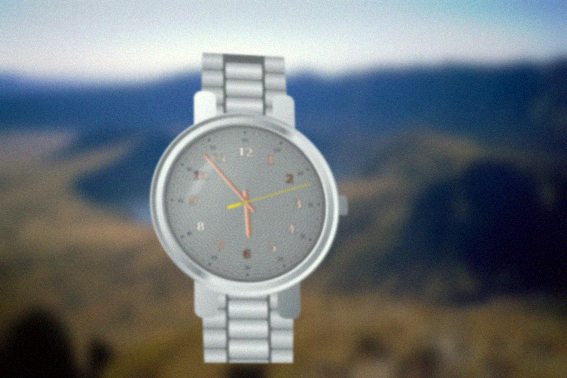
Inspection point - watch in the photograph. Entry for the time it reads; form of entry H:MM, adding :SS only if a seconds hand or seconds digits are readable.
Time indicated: 5:53:12
